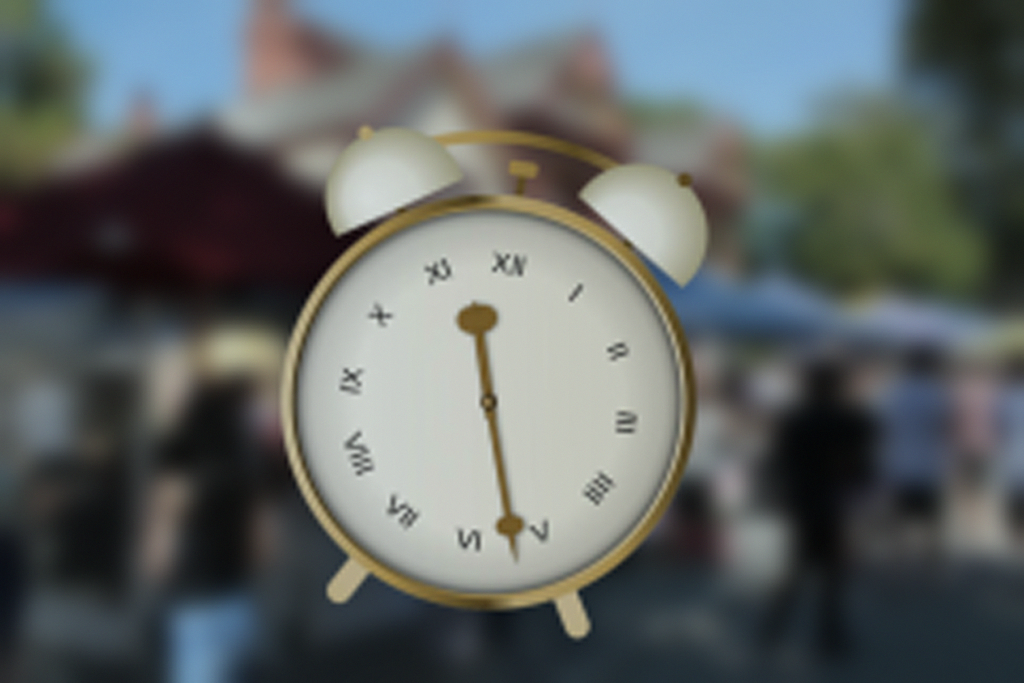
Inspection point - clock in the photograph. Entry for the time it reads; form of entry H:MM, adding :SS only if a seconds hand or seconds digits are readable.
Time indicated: 11:27
